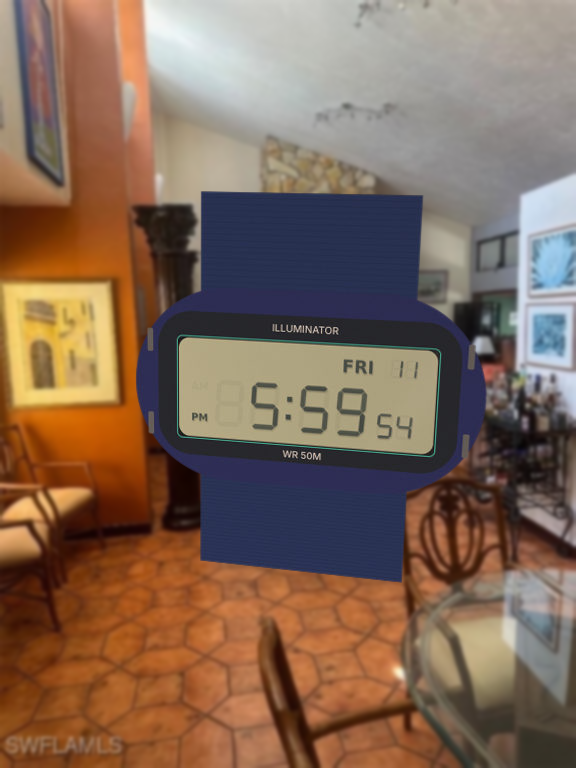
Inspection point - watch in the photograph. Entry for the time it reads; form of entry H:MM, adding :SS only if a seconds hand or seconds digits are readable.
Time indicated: 5:59:54
